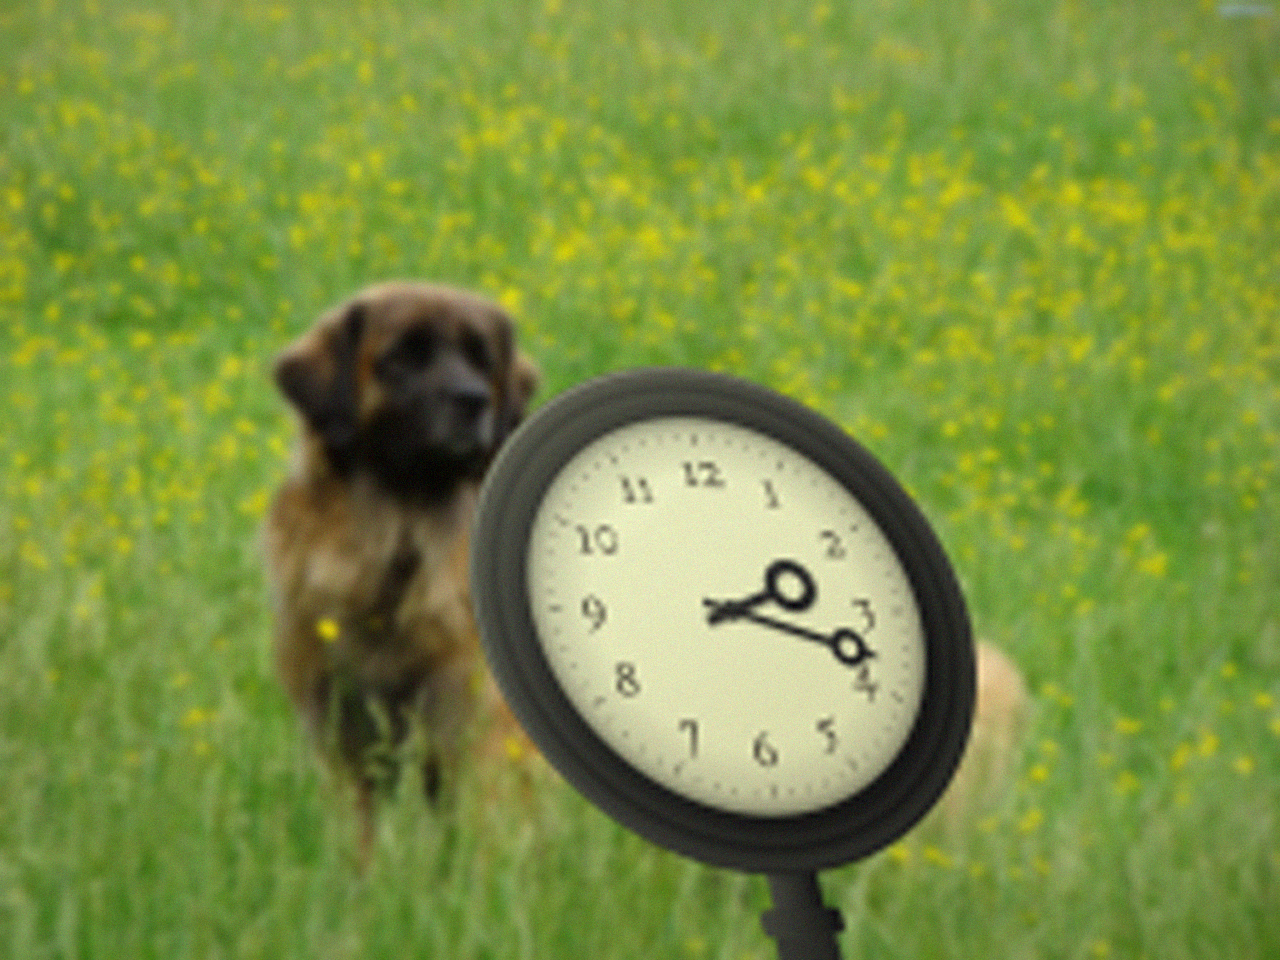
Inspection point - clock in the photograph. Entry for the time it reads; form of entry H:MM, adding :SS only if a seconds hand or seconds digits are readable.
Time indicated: 2:18
